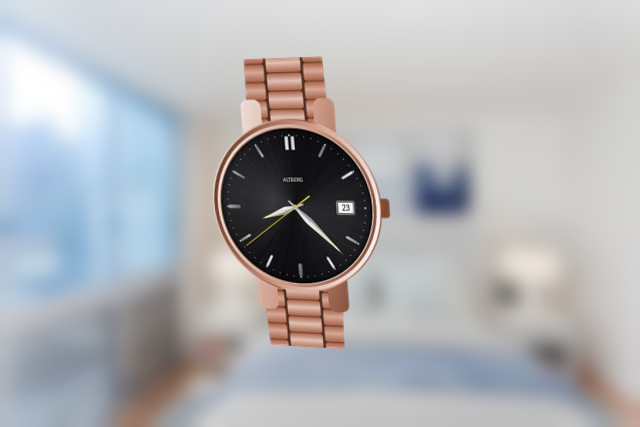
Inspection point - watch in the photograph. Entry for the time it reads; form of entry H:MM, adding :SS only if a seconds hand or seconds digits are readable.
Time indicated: 8:22:39
